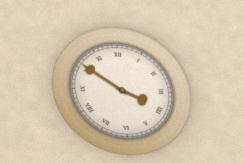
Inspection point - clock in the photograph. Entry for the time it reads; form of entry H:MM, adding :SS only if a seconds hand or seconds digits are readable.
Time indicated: 3:51
